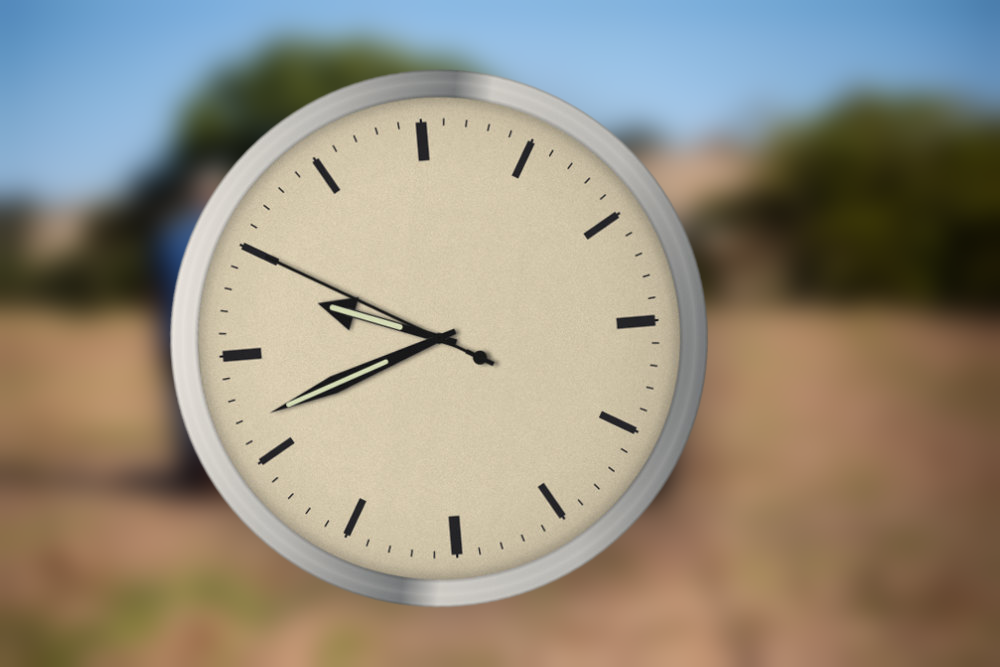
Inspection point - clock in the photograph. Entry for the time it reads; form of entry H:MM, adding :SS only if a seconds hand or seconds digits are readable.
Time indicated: 9:41:50
